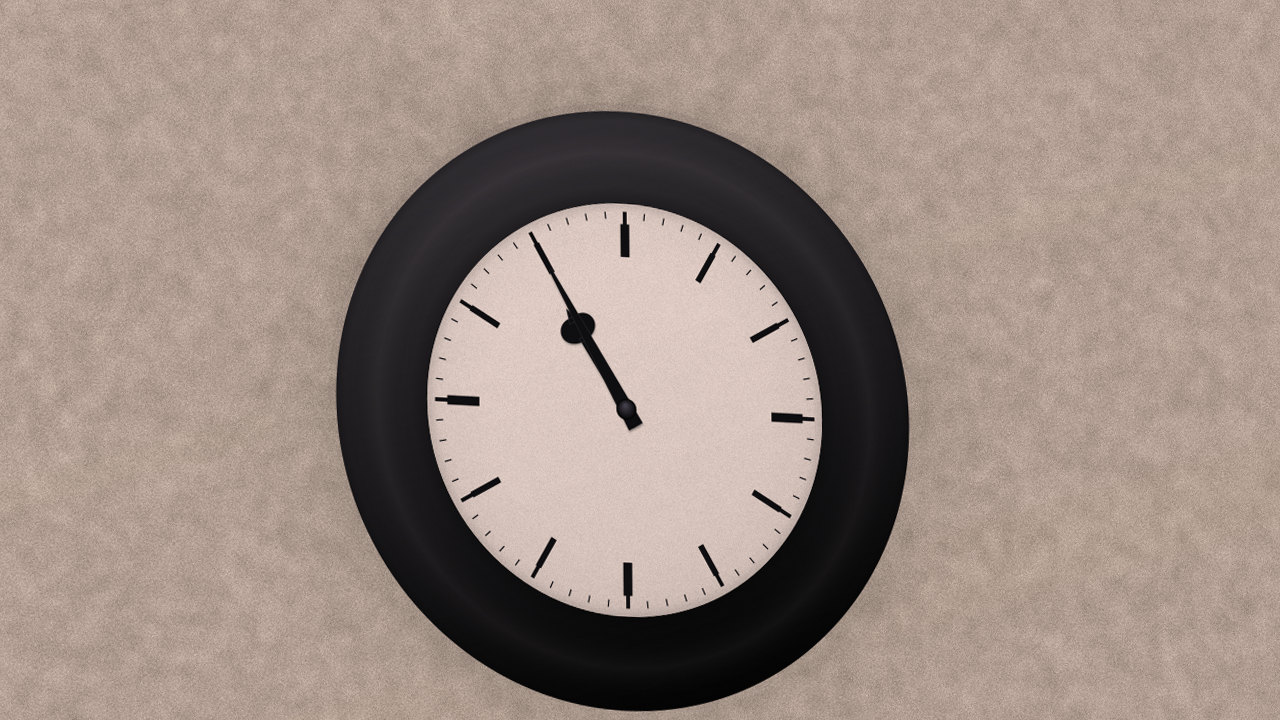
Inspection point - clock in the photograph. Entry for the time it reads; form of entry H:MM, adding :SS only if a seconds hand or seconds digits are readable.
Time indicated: 10:55
